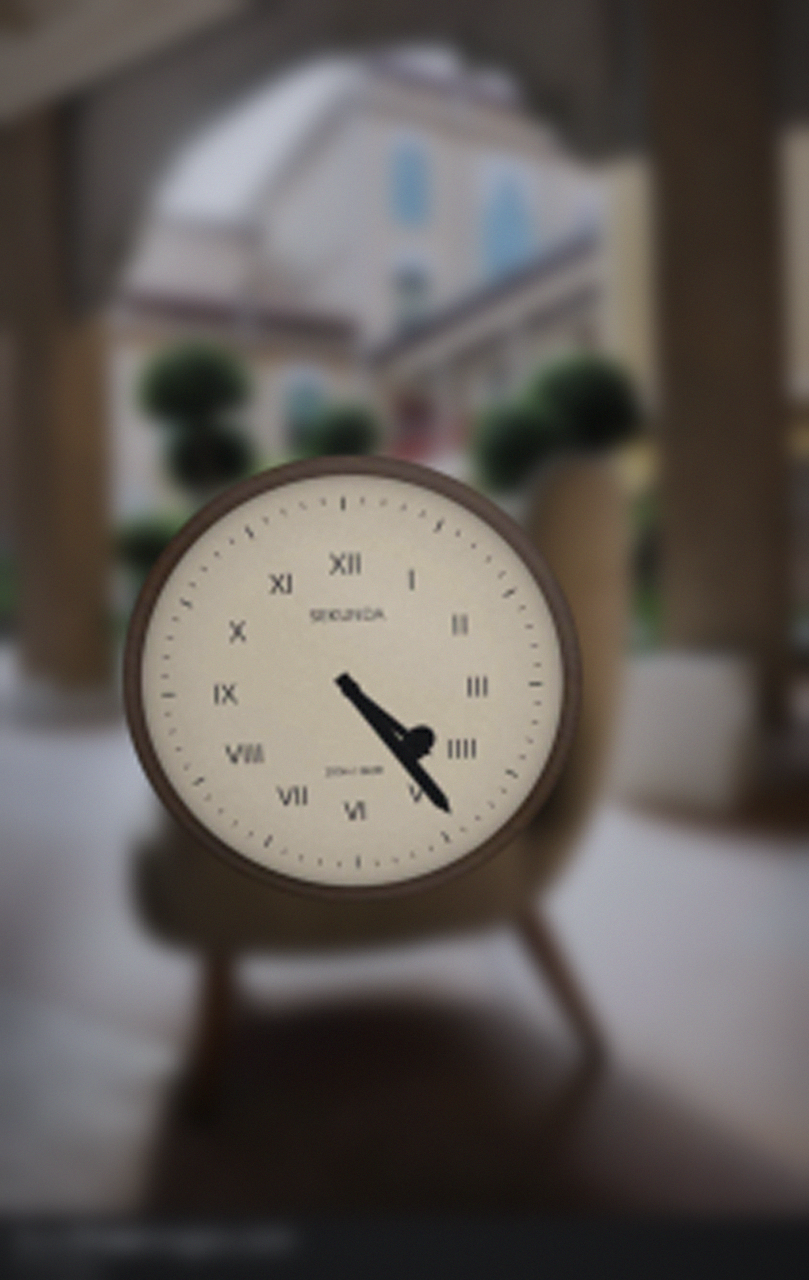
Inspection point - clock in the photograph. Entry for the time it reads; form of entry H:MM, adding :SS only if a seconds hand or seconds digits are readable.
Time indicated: 4:24
